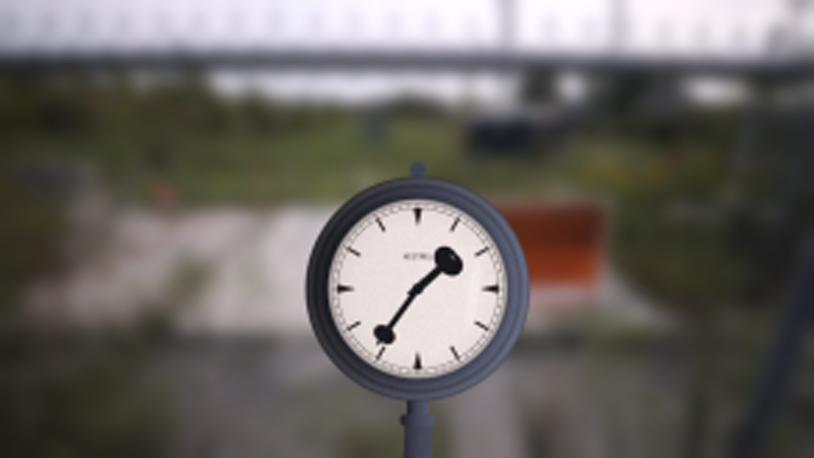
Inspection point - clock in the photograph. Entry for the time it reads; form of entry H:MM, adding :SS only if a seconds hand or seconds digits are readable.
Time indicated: 1:36
